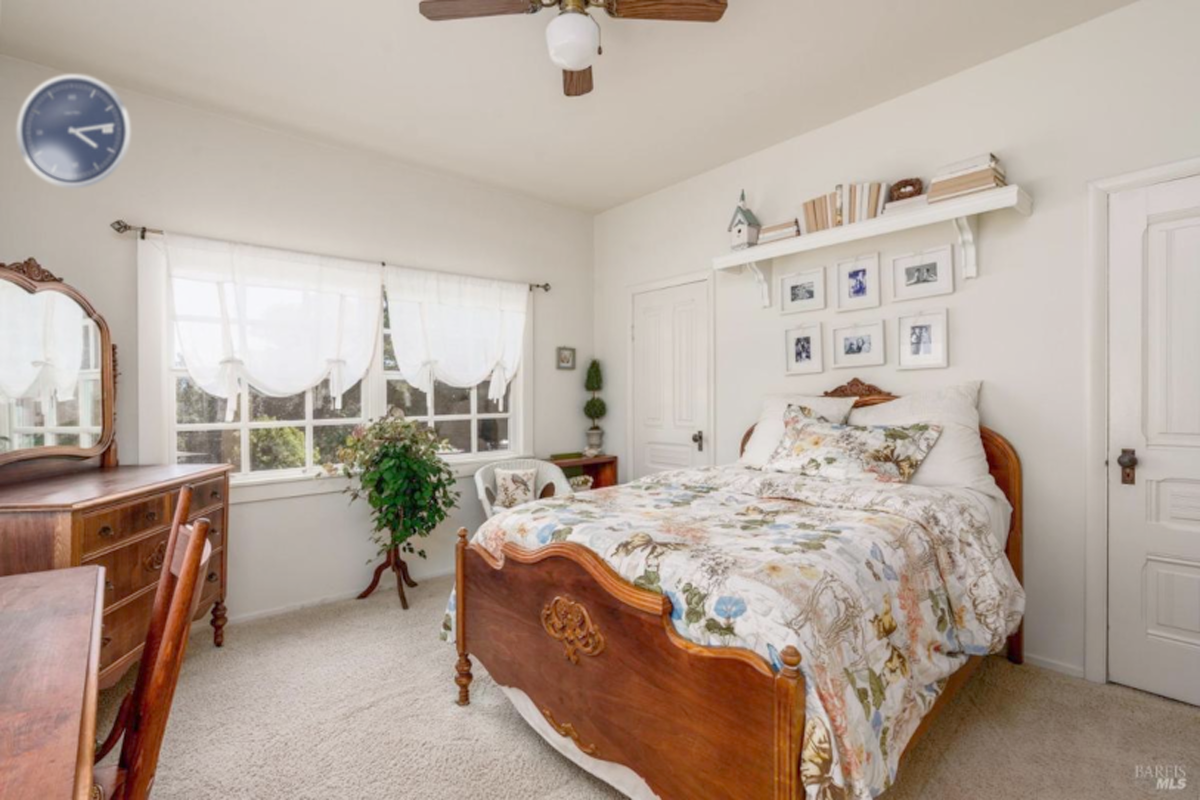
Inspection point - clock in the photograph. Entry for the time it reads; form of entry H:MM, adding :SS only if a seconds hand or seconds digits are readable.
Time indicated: 4:14
